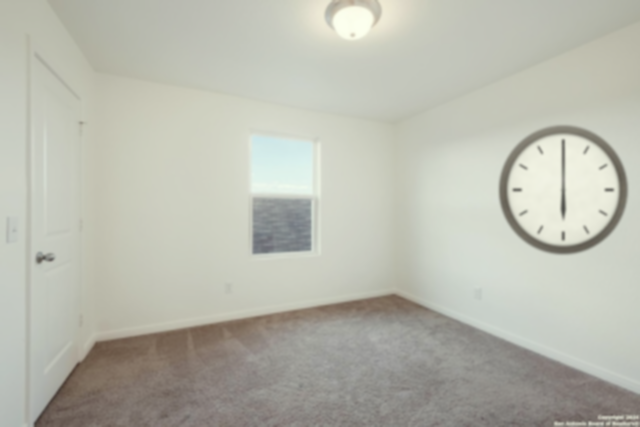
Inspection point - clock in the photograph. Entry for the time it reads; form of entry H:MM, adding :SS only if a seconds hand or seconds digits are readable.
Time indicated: 6:00
